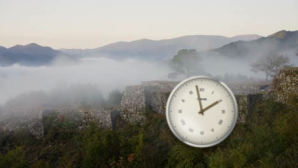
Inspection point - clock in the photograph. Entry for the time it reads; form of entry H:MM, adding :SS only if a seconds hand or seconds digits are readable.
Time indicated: 1:58
